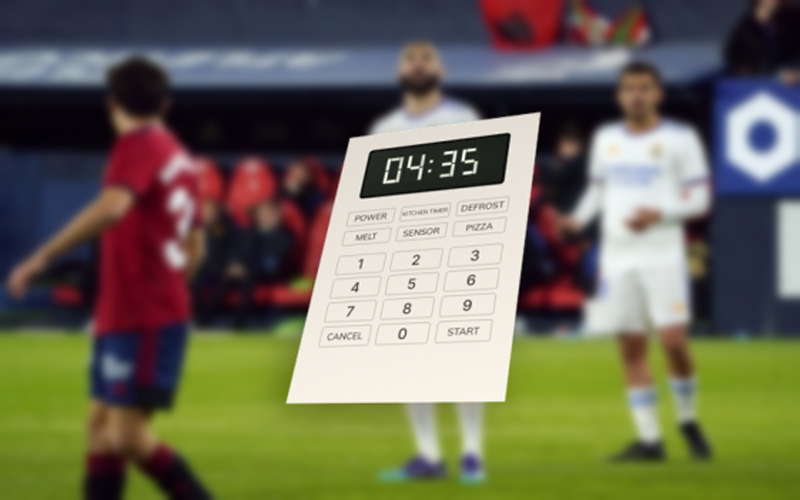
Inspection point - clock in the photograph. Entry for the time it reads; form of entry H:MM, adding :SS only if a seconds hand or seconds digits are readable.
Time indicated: 4:35
